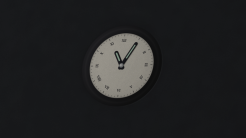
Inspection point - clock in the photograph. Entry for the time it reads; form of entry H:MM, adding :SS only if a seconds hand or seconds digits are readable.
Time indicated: 11:05
